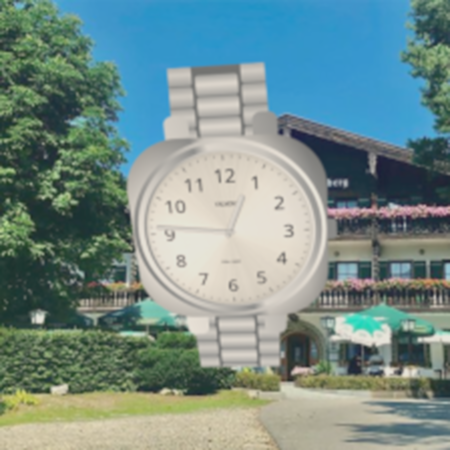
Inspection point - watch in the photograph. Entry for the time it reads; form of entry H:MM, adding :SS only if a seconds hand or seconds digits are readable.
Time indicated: 12:46
